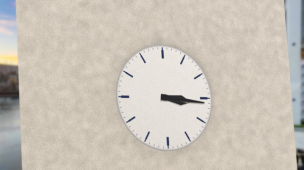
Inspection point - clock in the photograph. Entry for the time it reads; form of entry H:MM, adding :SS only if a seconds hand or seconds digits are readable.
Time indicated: 3:16
